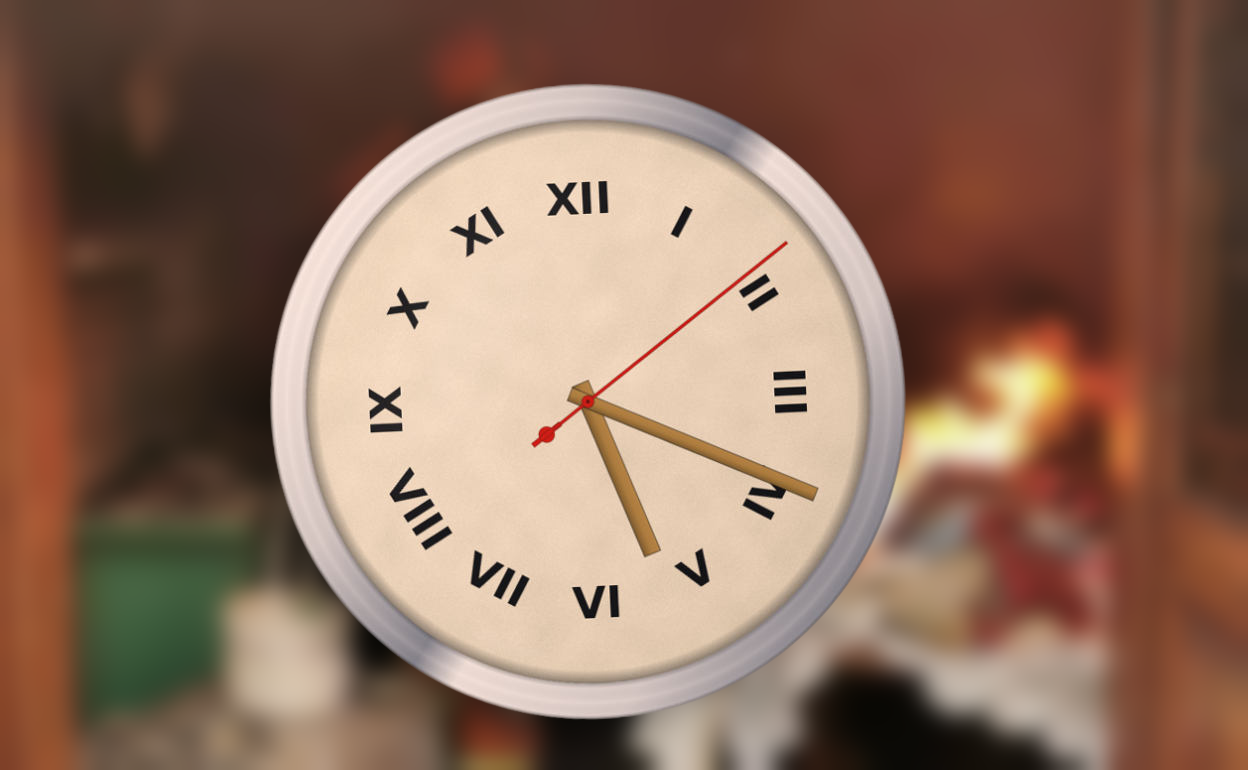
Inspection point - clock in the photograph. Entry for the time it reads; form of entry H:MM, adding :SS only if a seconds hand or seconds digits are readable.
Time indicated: 5:19:09
